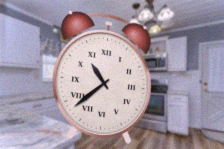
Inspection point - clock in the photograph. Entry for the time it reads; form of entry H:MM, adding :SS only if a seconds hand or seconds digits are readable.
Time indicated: 10:38
